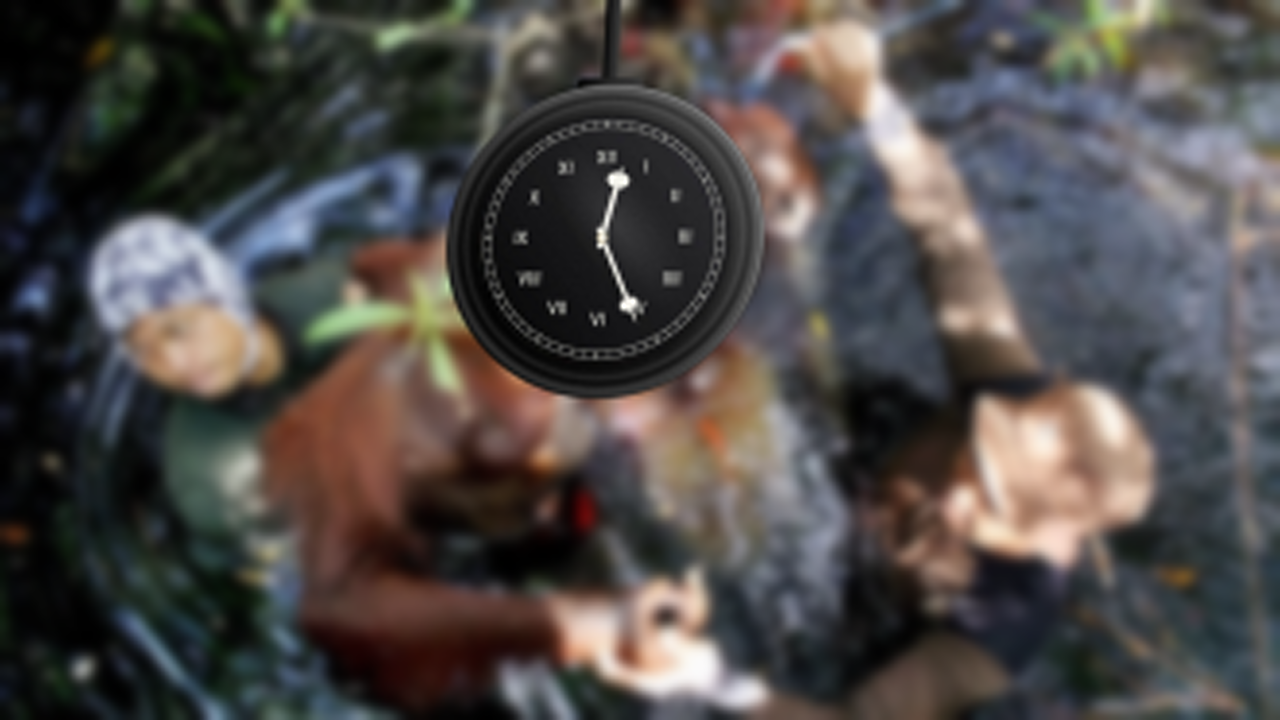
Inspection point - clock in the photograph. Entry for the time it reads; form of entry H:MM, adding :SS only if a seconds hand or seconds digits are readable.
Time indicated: 12:26
